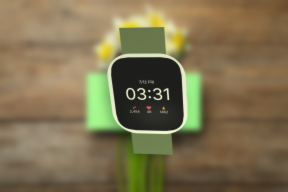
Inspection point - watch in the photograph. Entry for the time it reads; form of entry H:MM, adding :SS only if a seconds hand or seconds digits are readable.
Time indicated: 3:31
